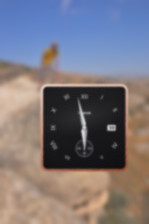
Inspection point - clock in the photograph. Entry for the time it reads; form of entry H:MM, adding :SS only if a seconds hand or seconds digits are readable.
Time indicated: 5:58
